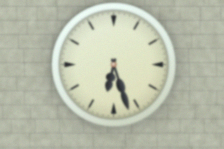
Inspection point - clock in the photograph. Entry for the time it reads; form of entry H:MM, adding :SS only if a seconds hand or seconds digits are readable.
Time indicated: 6:27
